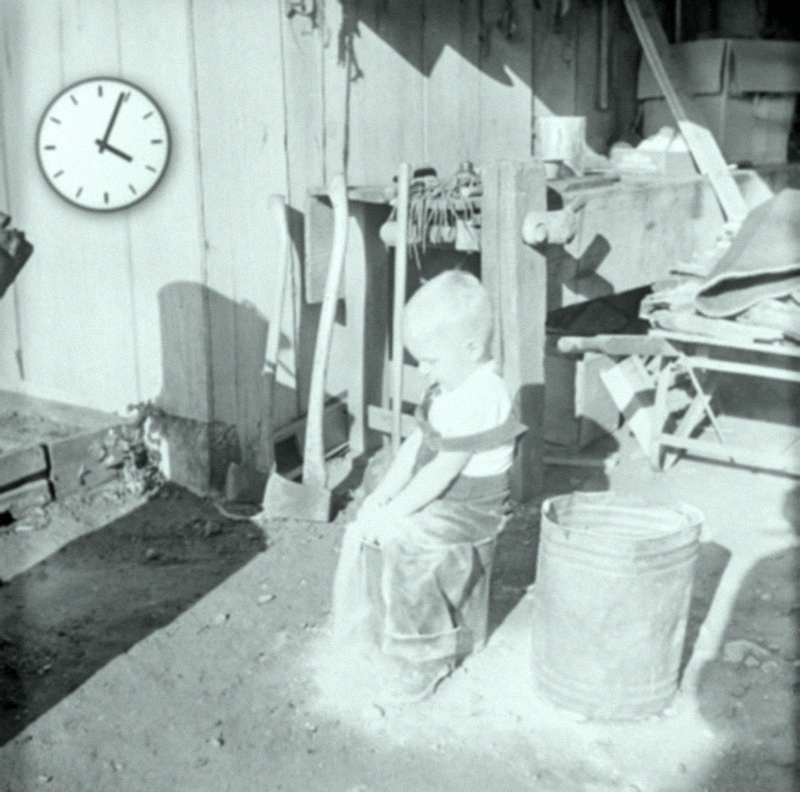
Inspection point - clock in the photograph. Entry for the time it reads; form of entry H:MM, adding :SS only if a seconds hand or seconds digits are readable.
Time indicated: 4:04
